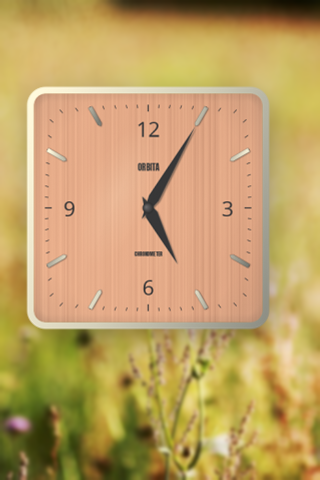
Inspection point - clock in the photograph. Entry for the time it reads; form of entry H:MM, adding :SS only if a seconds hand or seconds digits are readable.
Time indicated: 5:05
